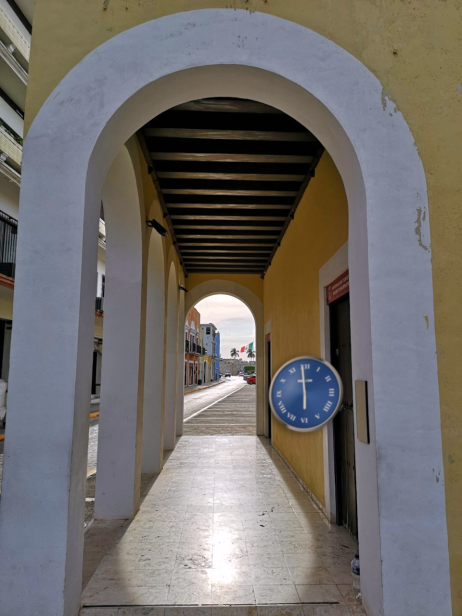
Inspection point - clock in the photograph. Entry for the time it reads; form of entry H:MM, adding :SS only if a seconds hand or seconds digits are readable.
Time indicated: 5:59
